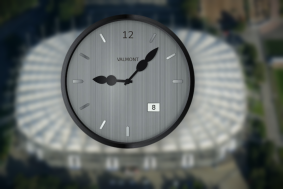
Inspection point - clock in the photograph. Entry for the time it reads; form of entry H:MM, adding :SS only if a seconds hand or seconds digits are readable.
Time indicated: 9:07
